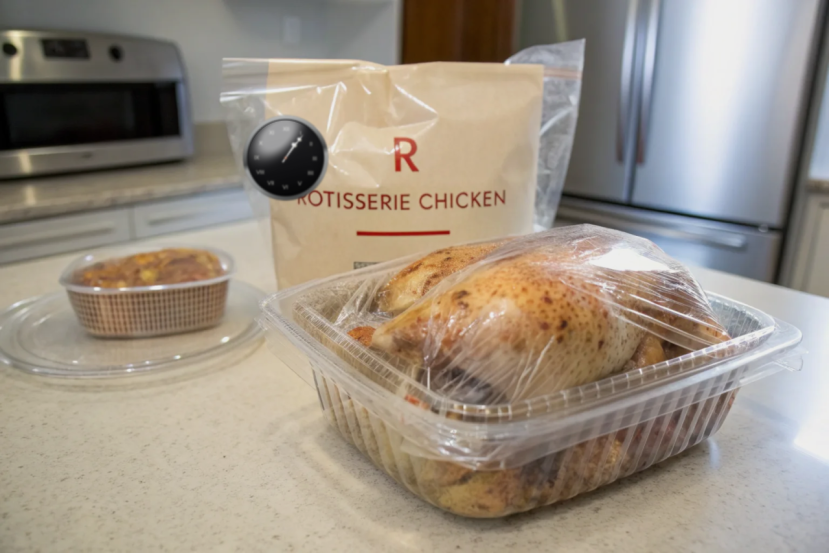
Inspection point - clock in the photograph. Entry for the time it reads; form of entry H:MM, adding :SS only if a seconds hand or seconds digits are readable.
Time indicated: 1:06
